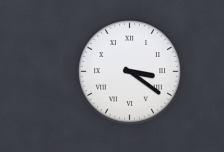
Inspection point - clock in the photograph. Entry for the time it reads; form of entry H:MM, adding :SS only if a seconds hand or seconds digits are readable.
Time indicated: 3:21
